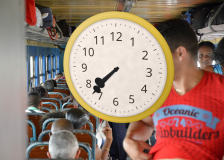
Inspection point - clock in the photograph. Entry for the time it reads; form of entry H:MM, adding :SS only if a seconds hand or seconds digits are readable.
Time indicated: 7:37
